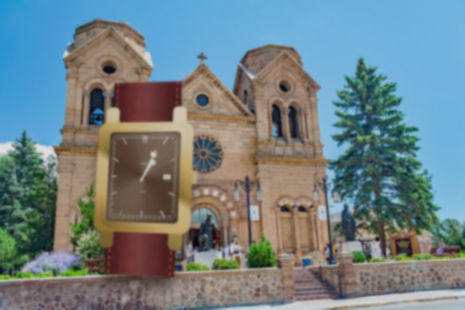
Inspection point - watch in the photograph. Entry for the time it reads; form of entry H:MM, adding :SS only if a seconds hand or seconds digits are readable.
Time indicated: 1:04
